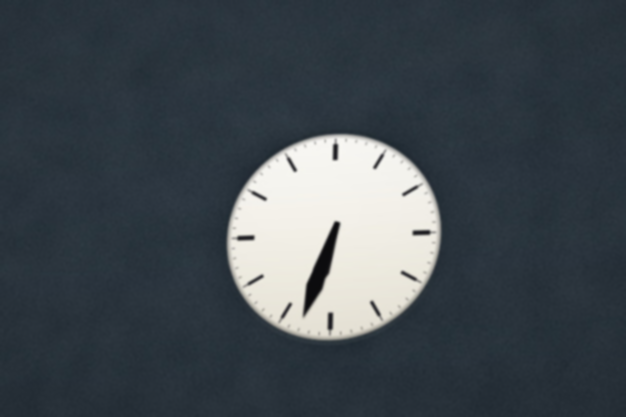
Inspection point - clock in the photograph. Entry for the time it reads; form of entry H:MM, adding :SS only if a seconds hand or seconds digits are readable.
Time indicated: 6:33
